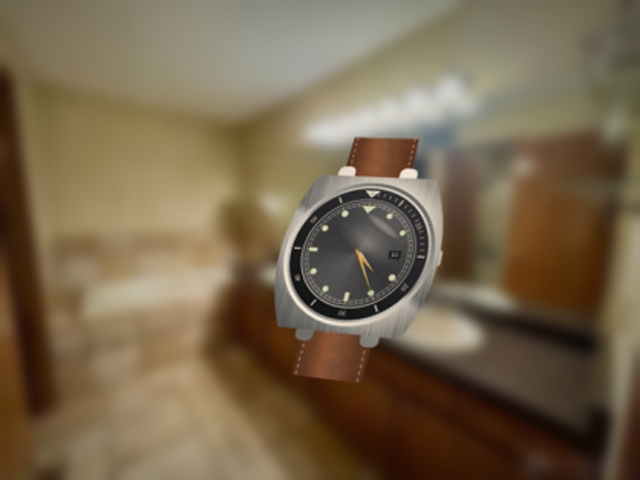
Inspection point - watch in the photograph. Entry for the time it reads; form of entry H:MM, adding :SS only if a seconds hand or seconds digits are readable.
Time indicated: 4:25
